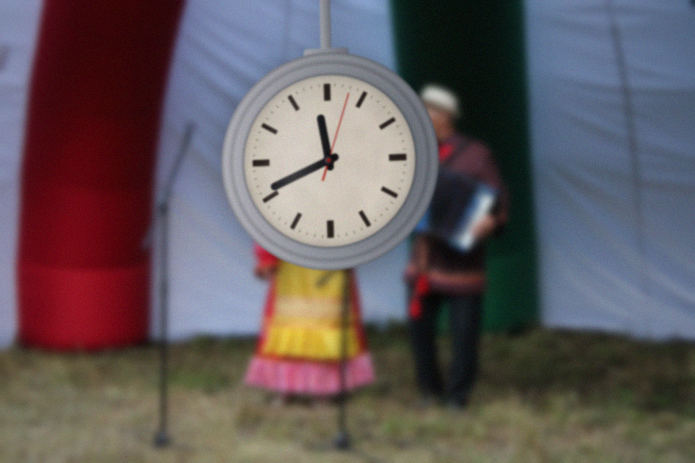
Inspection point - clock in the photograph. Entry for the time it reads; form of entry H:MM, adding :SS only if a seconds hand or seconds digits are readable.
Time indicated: 11:41:03
